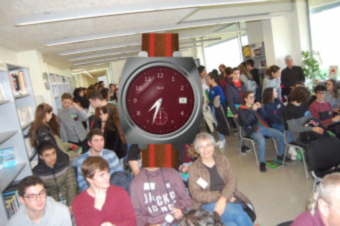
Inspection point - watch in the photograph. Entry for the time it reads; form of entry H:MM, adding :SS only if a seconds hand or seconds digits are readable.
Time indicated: 7:33
